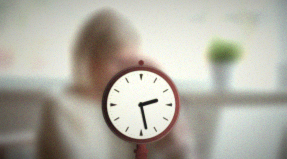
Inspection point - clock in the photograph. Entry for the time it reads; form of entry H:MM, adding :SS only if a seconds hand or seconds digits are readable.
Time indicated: 2:28
